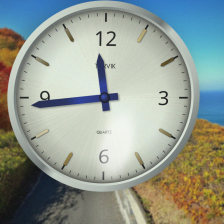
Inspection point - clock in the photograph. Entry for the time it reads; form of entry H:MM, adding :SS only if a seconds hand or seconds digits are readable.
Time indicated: 11:44
